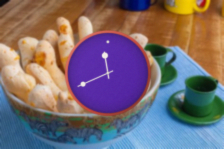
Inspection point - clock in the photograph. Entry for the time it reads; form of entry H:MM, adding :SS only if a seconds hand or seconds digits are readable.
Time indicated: 11:41
